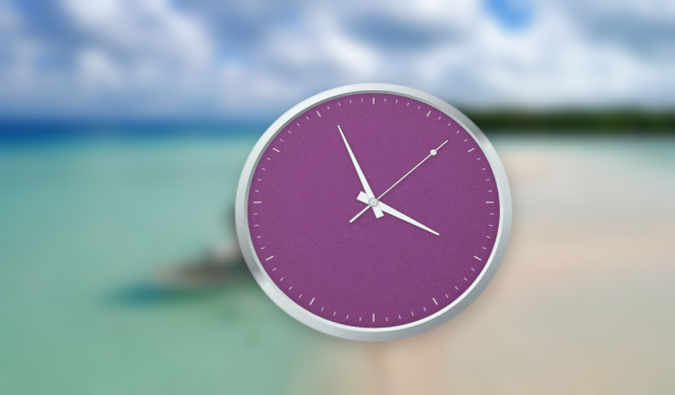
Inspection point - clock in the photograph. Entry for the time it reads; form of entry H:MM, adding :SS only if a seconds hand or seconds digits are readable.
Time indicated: 3:56:08
